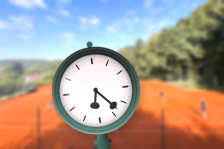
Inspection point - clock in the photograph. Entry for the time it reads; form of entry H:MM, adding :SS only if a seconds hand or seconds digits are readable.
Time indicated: 6:23
